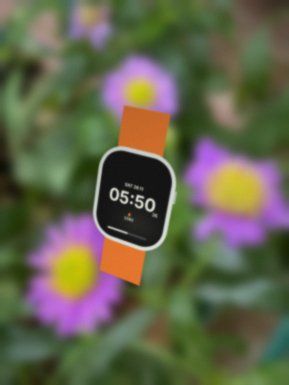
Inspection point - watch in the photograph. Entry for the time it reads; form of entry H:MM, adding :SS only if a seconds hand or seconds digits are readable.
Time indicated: 5:50
